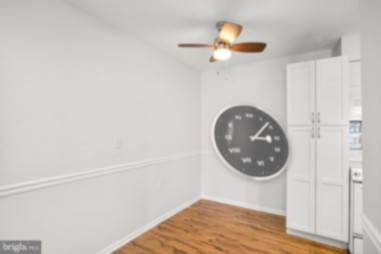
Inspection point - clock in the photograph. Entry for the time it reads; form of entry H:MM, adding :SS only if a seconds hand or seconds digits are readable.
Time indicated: 3:08
